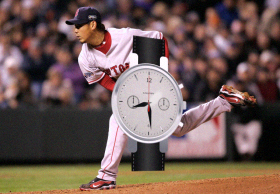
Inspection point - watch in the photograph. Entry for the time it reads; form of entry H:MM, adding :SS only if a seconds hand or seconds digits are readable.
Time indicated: 8:29
